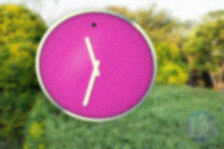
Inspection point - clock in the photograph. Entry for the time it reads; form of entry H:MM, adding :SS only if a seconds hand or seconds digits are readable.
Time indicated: 11:33
